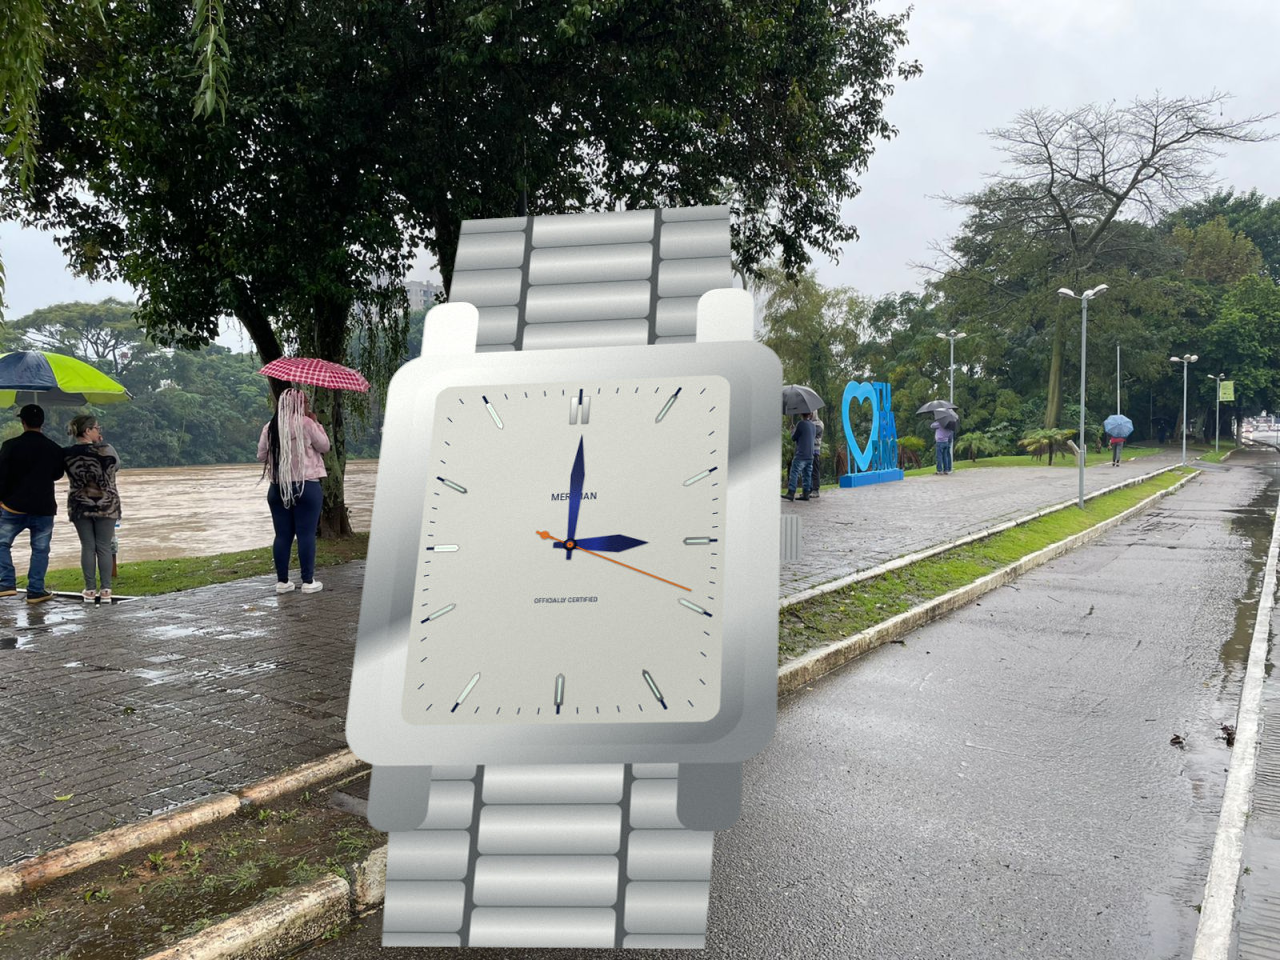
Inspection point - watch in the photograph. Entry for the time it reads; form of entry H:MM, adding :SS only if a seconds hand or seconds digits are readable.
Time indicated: 3:00:19
